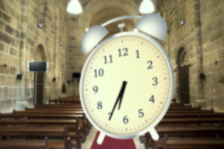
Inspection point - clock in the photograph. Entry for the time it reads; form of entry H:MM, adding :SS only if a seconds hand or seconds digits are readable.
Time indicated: 6:35
